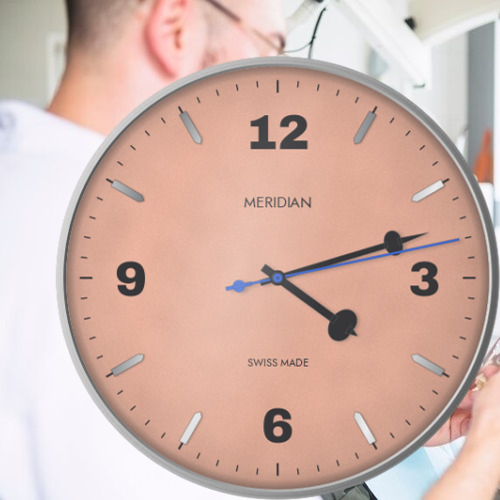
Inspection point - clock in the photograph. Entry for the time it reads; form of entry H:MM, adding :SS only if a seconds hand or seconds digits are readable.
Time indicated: 4:12:13
